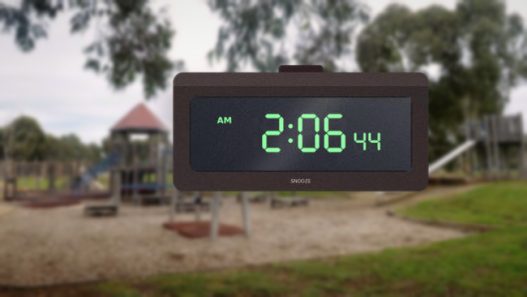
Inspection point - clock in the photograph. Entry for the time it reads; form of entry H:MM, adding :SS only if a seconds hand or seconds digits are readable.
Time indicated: 2:06:44
